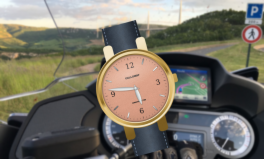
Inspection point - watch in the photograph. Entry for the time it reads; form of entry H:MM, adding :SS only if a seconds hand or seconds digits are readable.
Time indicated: 5:47
